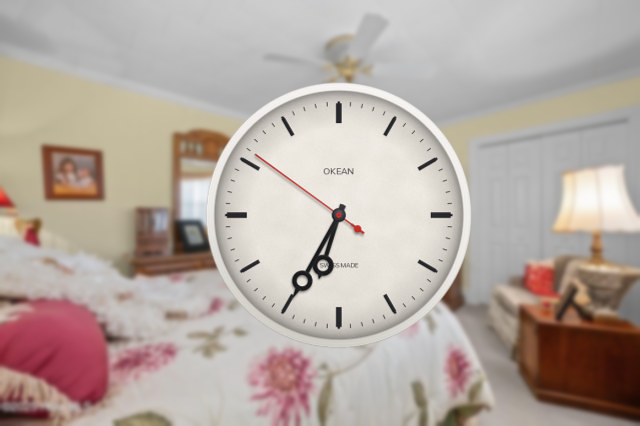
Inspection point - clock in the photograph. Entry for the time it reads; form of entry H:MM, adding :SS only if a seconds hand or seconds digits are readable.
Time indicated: 6:34:51
